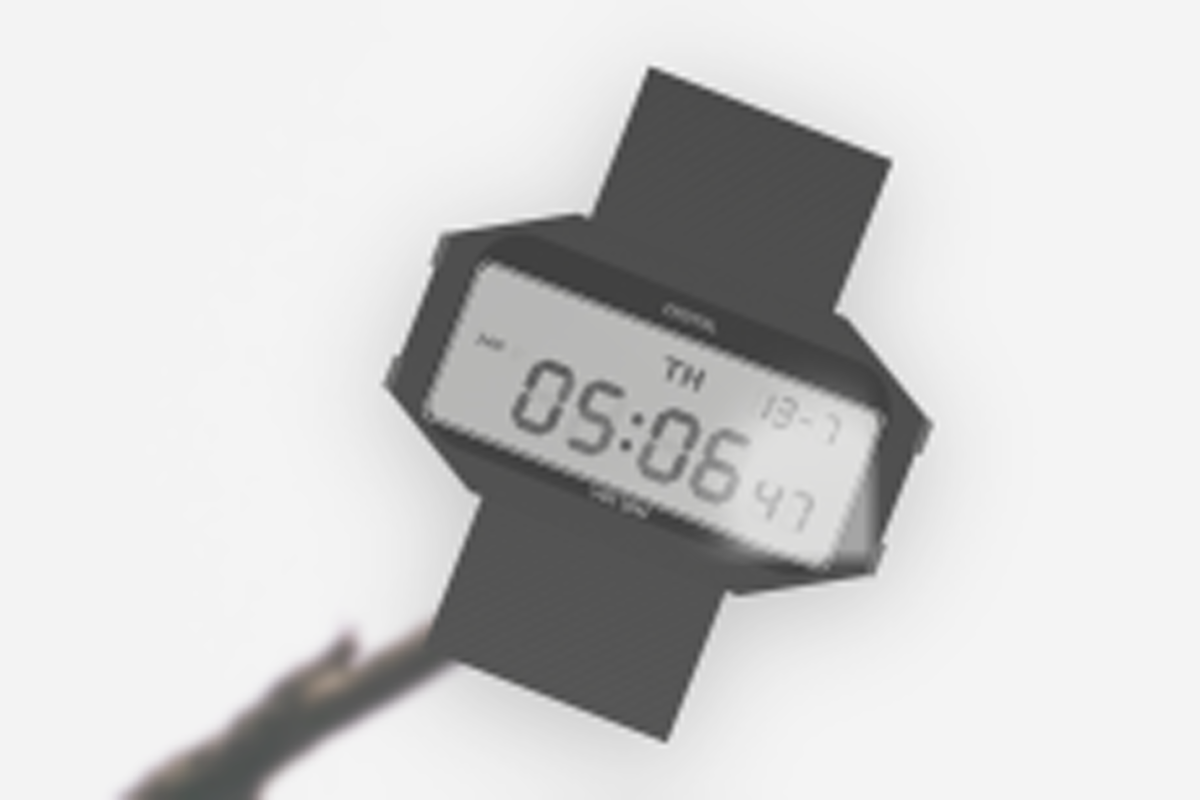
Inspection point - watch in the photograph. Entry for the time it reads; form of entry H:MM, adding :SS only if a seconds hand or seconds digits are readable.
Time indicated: 5:06:47
